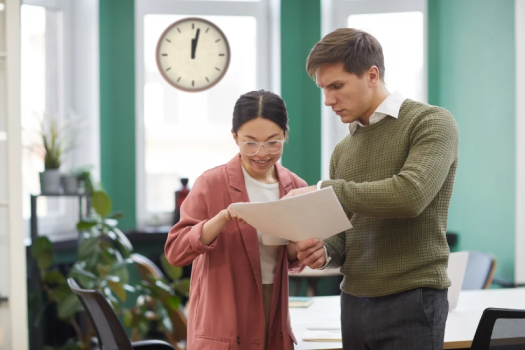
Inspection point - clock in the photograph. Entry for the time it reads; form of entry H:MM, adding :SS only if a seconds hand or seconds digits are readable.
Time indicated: 12:02
